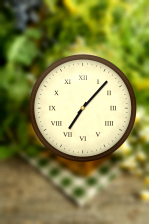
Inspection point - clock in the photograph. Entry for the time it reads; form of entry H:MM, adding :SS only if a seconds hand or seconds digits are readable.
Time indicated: 7:07
